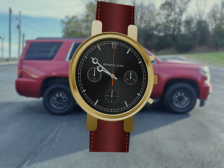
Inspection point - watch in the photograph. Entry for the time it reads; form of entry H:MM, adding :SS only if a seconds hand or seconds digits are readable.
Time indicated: 9:51
